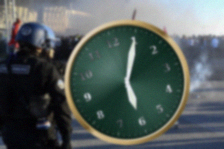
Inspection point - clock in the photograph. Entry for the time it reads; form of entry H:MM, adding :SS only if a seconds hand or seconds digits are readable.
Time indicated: 6:05
